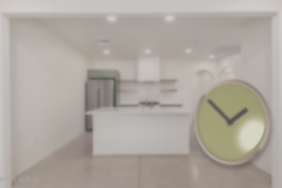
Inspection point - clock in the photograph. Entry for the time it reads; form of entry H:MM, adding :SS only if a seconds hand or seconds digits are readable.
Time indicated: 1:52
